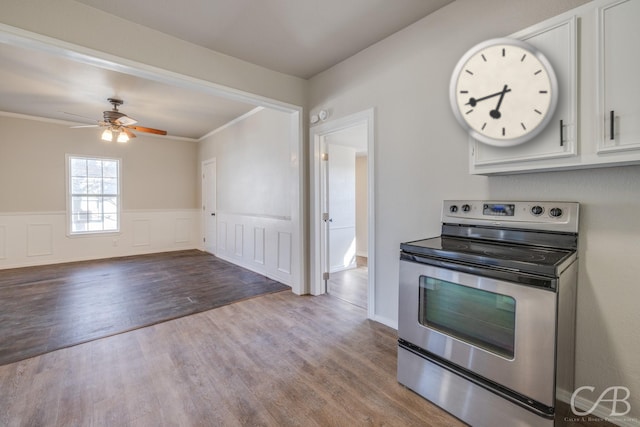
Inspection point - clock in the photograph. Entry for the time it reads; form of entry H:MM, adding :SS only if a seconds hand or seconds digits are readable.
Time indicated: 6:42
